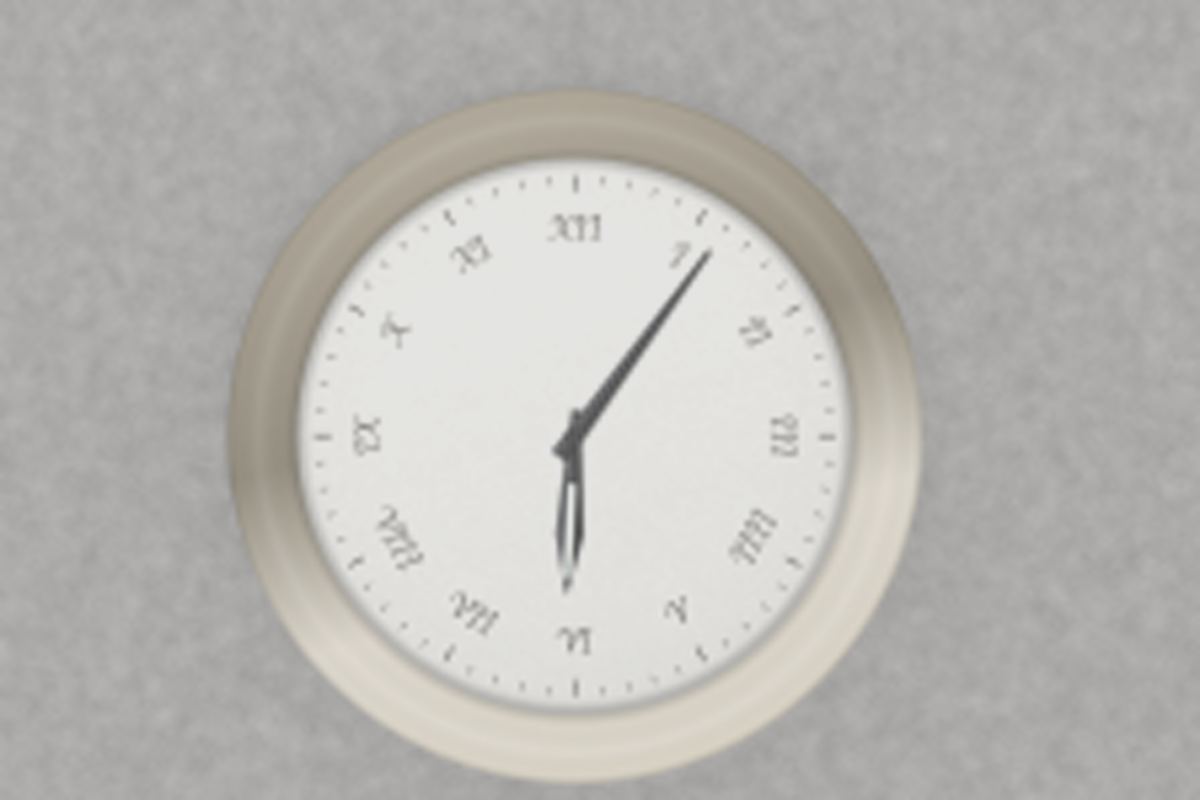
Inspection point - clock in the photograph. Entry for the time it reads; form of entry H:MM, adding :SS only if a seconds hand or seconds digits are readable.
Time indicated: 6:06
